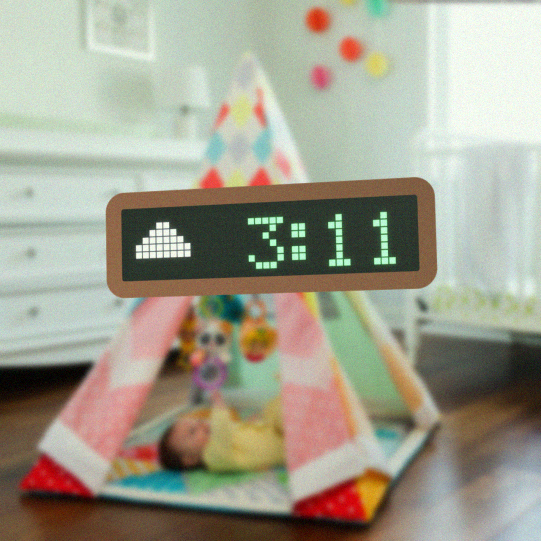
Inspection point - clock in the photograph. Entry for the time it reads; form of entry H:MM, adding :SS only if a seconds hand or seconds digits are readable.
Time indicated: 3:11
